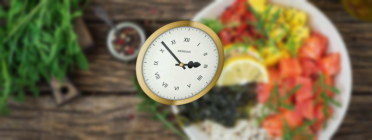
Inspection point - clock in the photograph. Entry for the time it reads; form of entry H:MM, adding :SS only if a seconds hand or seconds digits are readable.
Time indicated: 2:52
